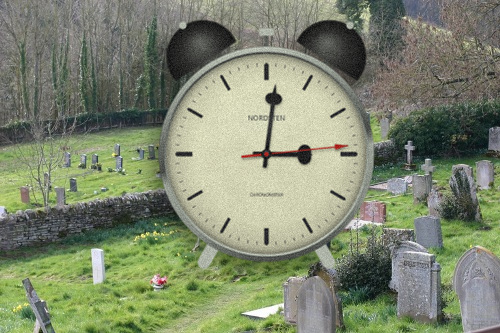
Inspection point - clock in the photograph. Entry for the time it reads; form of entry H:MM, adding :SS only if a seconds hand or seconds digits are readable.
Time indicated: 3:01:14
